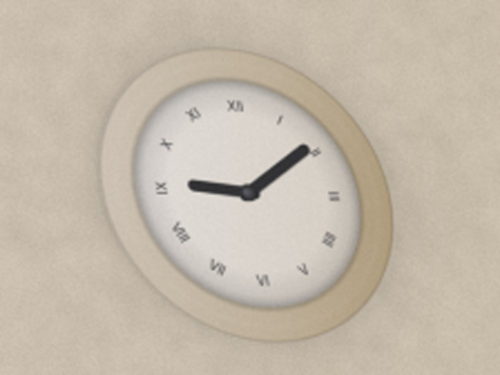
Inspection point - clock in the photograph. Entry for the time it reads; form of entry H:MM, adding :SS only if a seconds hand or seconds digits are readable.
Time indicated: 9:09
